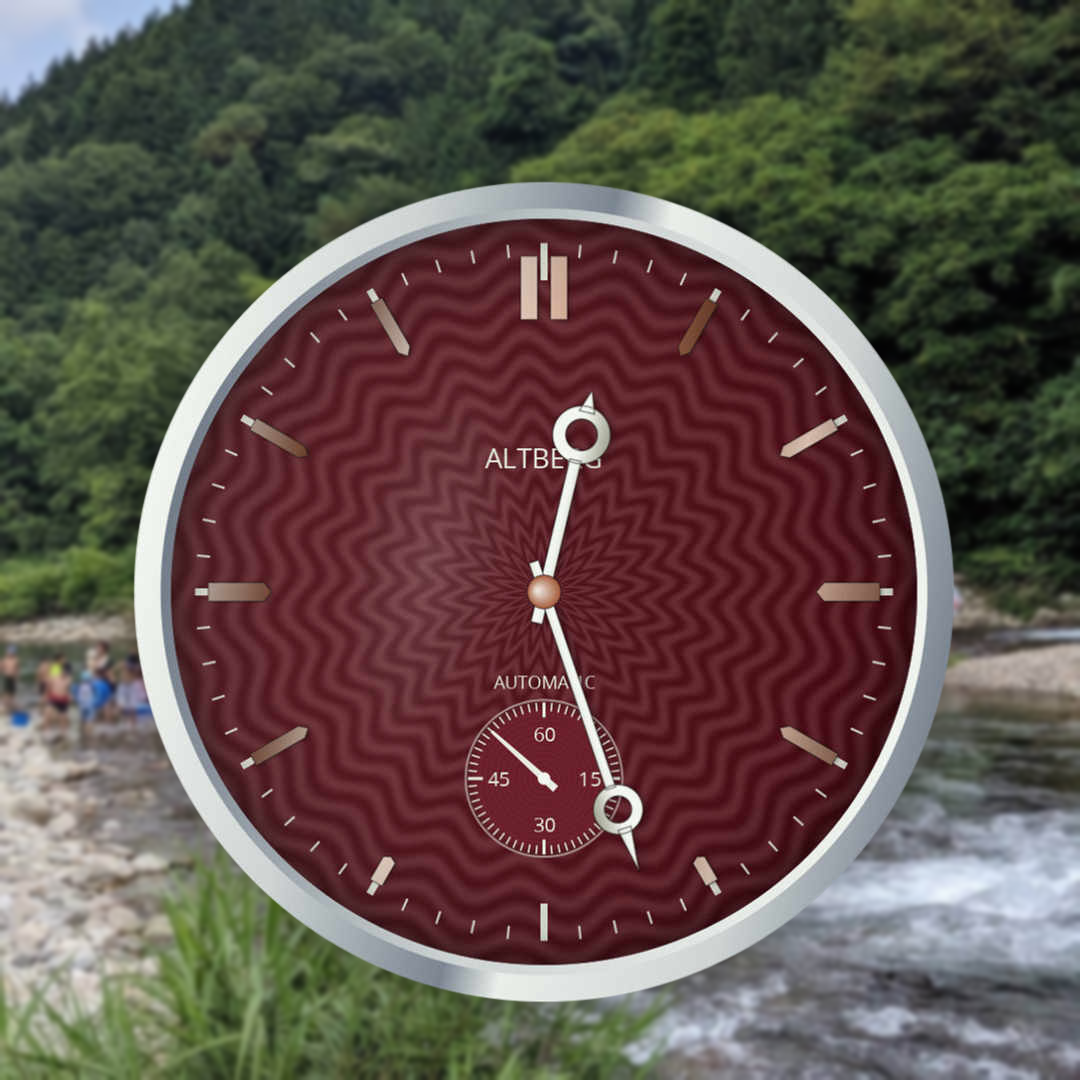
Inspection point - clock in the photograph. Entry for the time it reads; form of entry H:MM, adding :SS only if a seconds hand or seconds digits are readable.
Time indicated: 12:26:52
